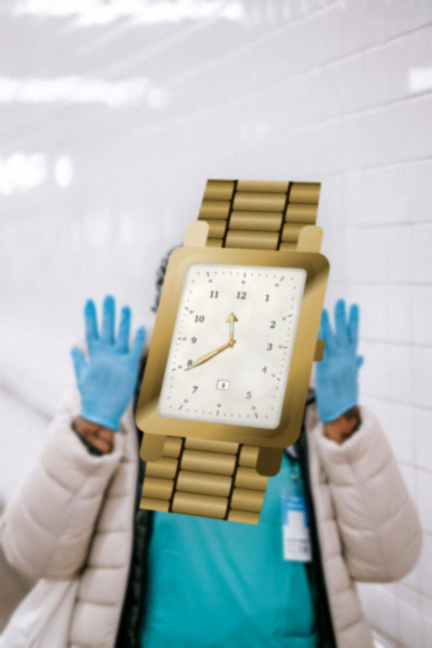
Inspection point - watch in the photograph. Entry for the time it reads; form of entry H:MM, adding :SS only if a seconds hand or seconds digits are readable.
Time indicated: 11:39
